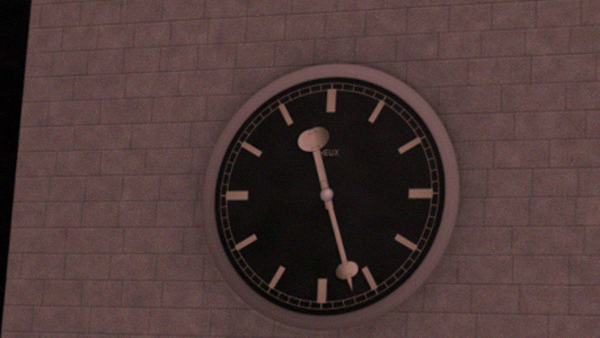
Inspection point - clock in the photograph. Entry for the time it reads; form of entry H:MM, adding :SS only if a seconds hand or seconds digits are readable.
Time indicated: 11:27
